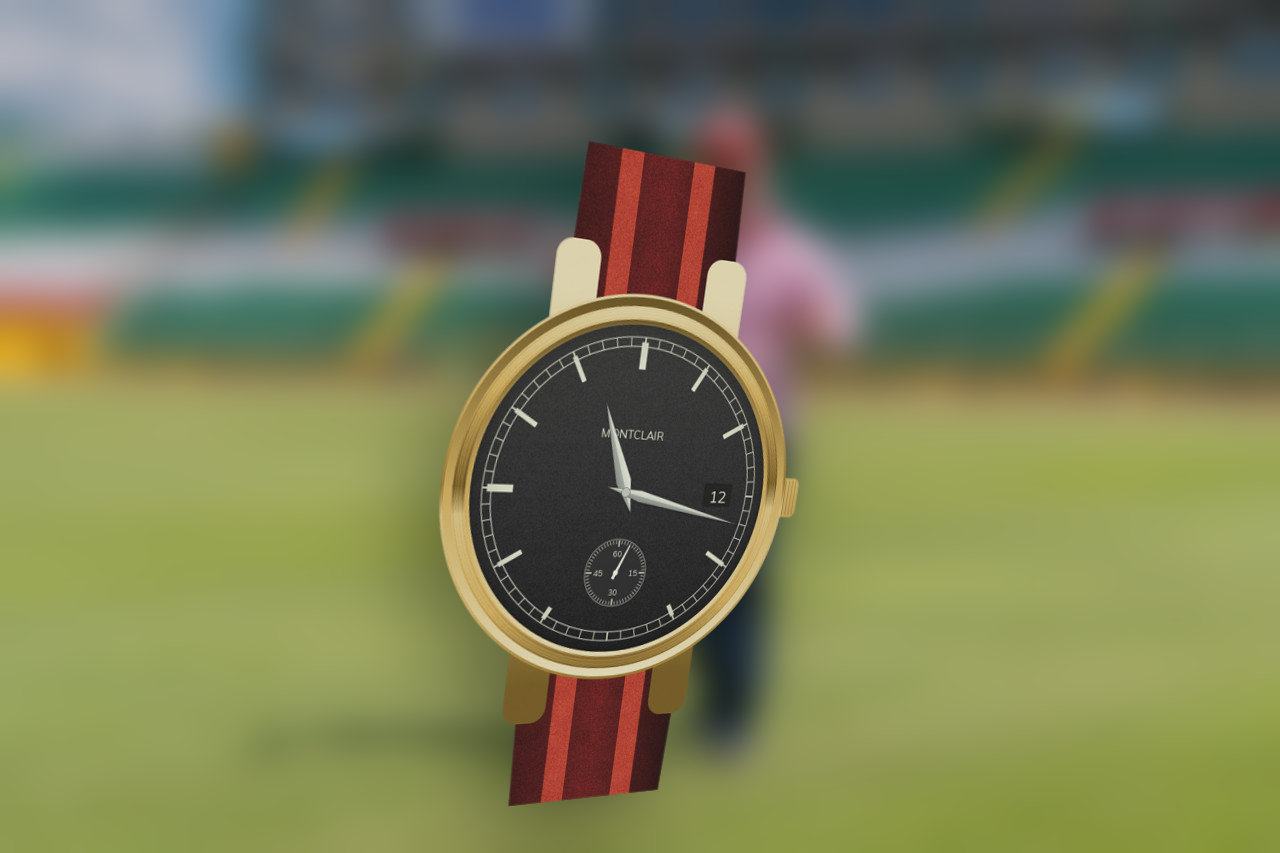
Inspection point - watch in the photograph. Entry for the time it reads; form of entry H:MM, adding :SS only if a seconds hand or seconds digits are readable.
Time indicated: 11:17:04
